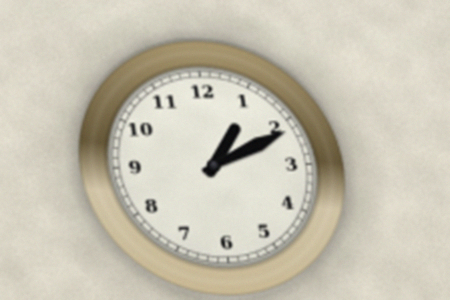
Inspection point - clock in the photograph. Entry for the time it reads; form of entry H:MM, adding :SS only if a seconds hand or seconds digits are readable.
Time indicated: 1:11
